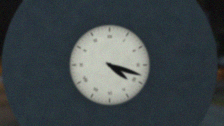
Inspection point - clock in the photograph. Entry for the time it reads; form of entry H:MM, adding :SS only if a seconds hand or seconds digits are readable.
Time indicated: 4:18
